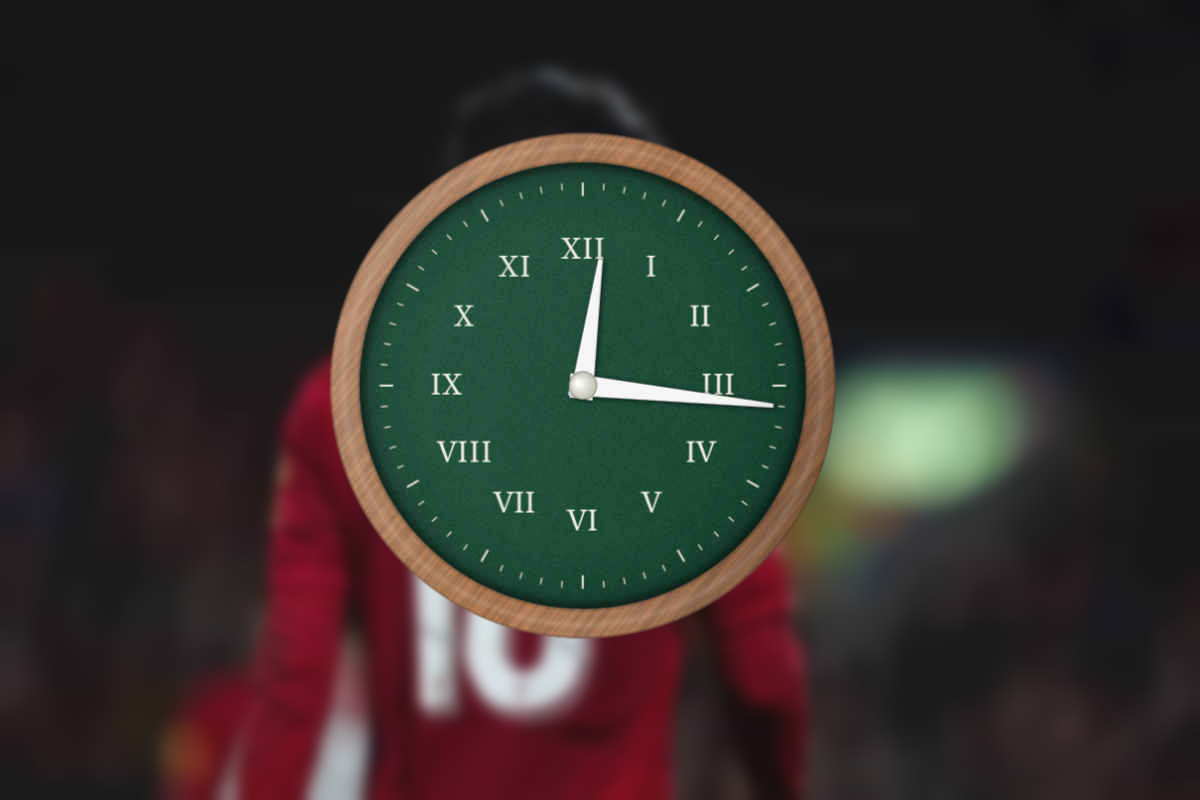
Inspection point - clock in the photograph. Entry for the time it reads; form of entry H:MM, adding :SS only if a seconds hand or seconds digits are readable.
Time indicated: 12:16
